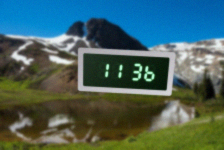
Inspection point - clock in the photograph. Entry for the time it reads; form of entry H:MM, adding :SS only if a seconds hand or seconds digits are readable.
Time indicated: 11:36
